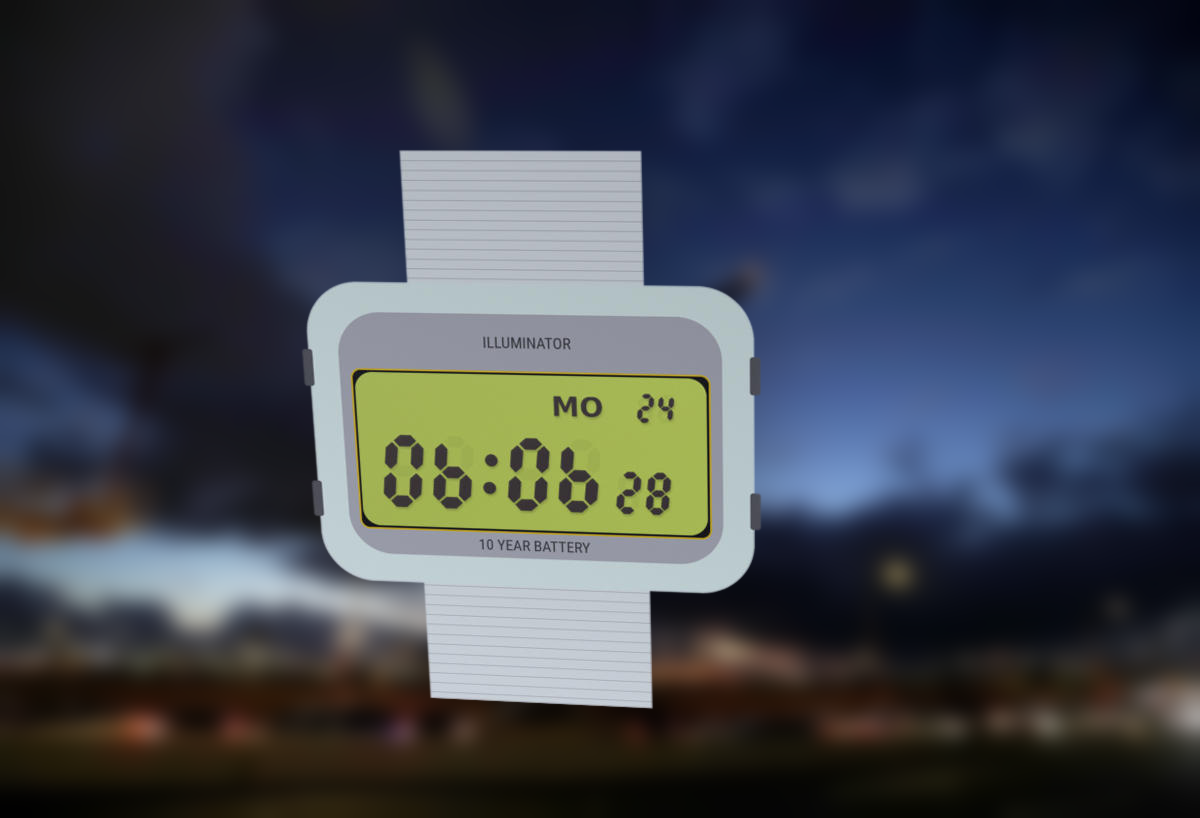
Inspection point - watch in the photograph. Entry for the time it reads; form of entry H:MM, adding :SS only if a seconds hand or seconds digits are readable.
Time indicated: 6:06:28
